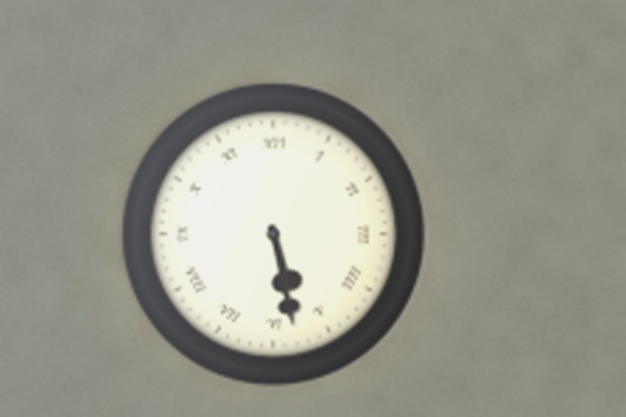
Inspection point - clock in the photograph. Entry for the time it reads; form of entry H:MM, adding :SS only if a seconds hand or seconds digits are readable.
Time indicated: 5:28
